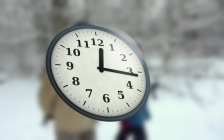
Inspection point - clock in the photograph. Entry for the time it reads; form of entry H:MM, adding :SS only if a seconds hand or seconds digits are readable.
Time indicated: 12:16
